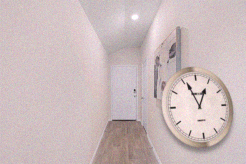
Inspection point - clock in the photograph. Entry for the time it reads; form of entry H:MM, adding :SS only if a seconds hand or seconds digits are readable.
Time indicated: 12:56
